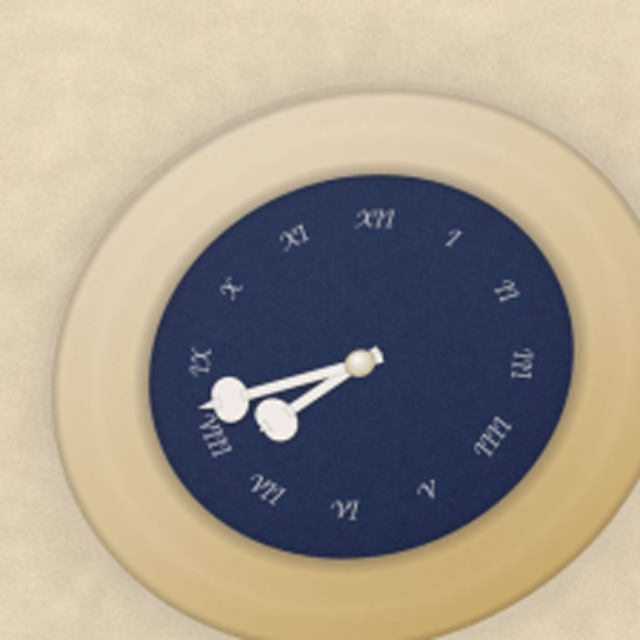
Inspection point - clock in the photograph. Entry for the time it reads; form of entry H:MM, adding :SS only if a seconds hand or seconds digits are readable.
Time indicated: 7:42
